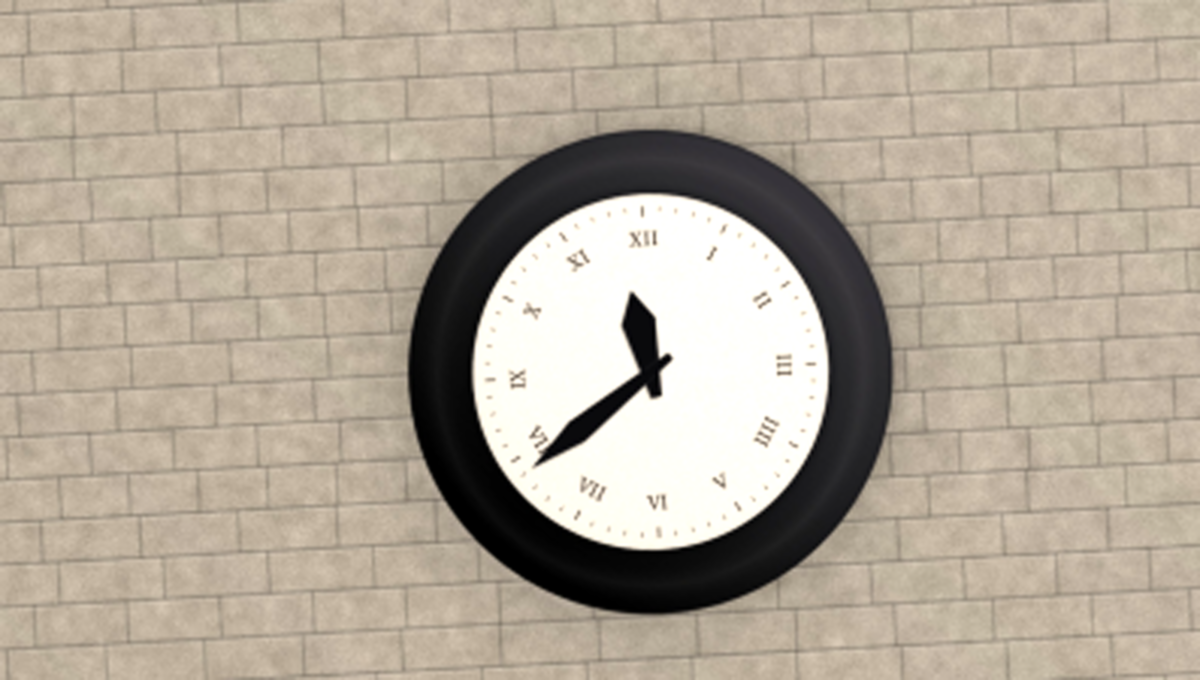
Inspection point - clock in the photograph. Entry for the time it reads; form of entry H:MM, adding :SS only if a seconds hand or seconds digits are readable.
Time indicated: 11:39
